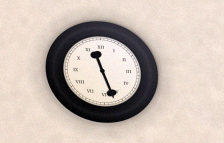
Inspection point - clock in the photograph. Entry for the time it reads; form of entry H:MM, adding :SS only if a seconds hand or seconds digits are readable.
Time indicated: 11:27
